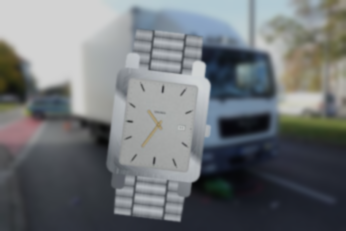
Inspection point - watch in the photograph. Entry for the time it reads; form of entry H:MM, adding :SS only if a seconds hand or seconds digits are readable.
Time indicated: 10:35
